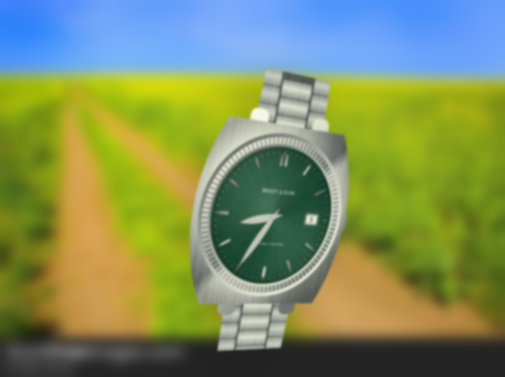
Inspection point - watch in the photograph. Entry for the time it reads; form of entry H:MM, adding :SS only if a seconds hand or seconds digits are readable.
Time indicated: 8:35
